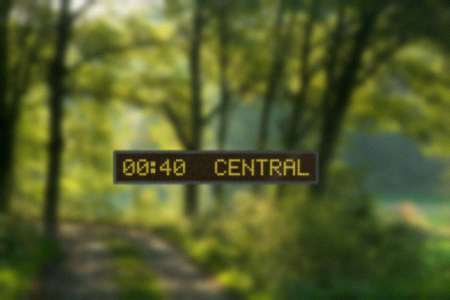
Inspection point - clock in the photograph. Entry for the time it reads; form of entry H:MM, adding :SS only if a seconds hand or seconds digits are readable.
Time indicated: 0:40
